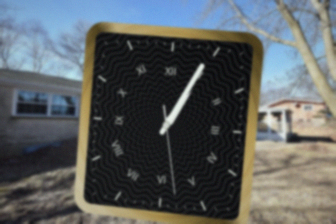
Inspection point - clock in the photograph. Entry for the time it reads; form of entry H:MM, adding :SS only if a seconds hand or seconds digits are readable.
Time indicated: 1:04:28
